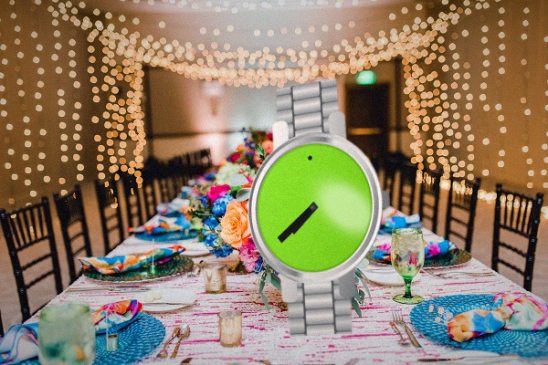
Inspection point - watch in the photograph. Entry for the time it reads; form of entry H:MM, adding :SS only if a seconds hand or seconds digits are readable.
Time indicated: 7:39
